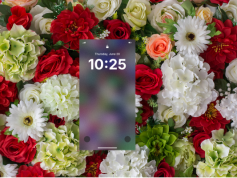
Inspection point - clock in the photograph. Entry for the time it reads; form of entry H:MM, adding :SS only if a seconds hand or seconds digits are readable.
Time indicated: 10:25
